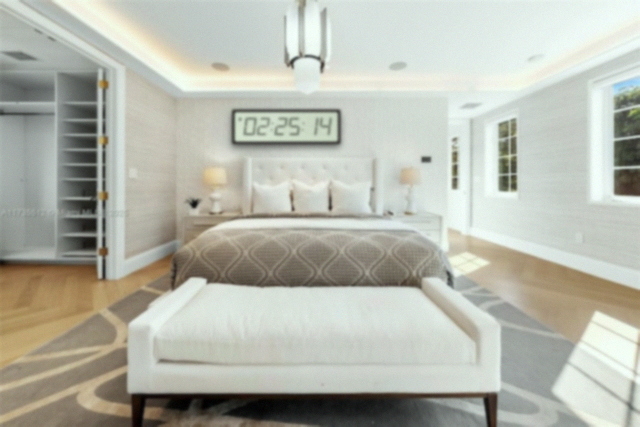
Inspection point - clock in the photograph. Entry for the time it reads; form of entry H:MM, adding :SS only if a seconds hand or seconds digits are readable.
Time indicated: 2:25:14
